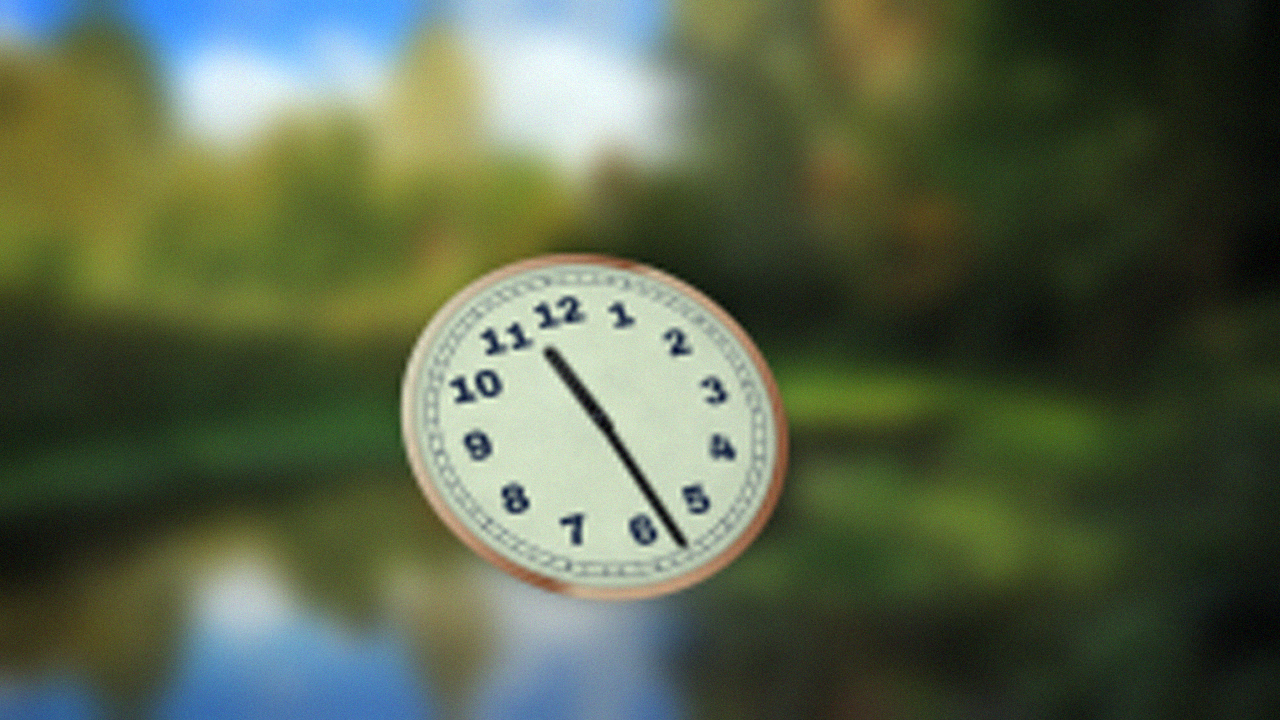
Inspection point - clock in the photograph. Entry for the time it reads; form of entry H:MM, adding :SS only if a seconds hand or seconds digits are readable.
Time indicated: 11:28
